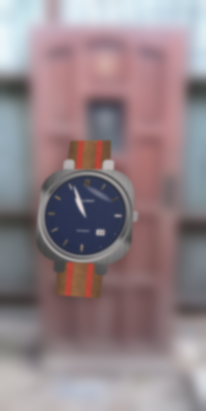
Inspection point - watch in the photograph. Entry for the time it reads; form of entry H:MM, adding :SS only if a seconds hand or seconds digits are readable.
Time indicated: 10:56
